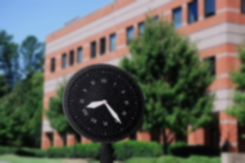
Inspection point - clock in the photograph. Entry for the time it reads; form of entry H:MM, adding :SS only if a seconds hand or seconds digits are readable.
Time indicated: 8:24
